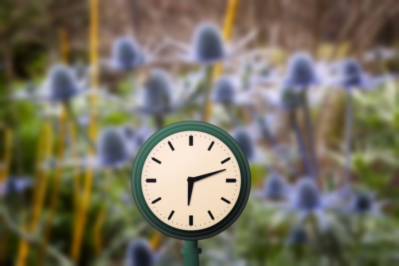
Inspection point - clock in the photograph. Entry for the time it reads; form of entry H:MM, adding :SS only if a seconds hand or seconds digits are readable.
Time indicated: 6:12
